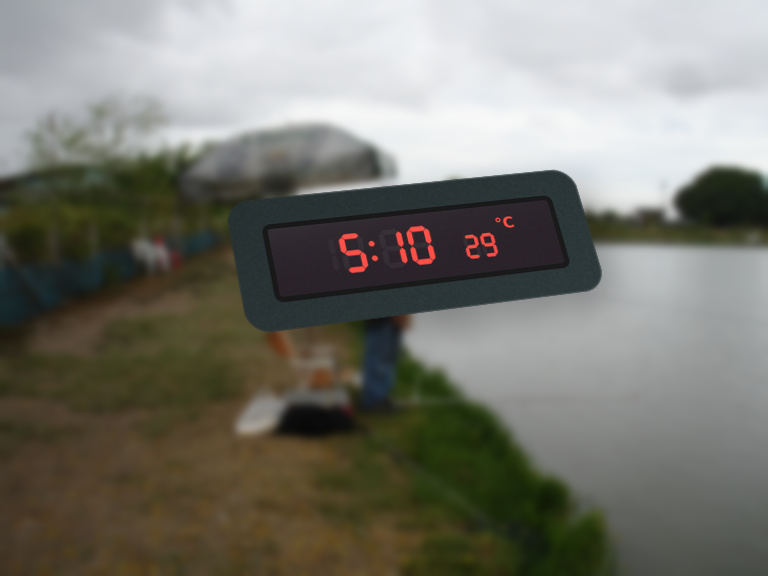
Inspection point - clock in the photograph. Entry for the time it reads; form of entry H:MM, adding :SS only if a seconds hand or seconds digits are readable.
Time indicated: 5:10
